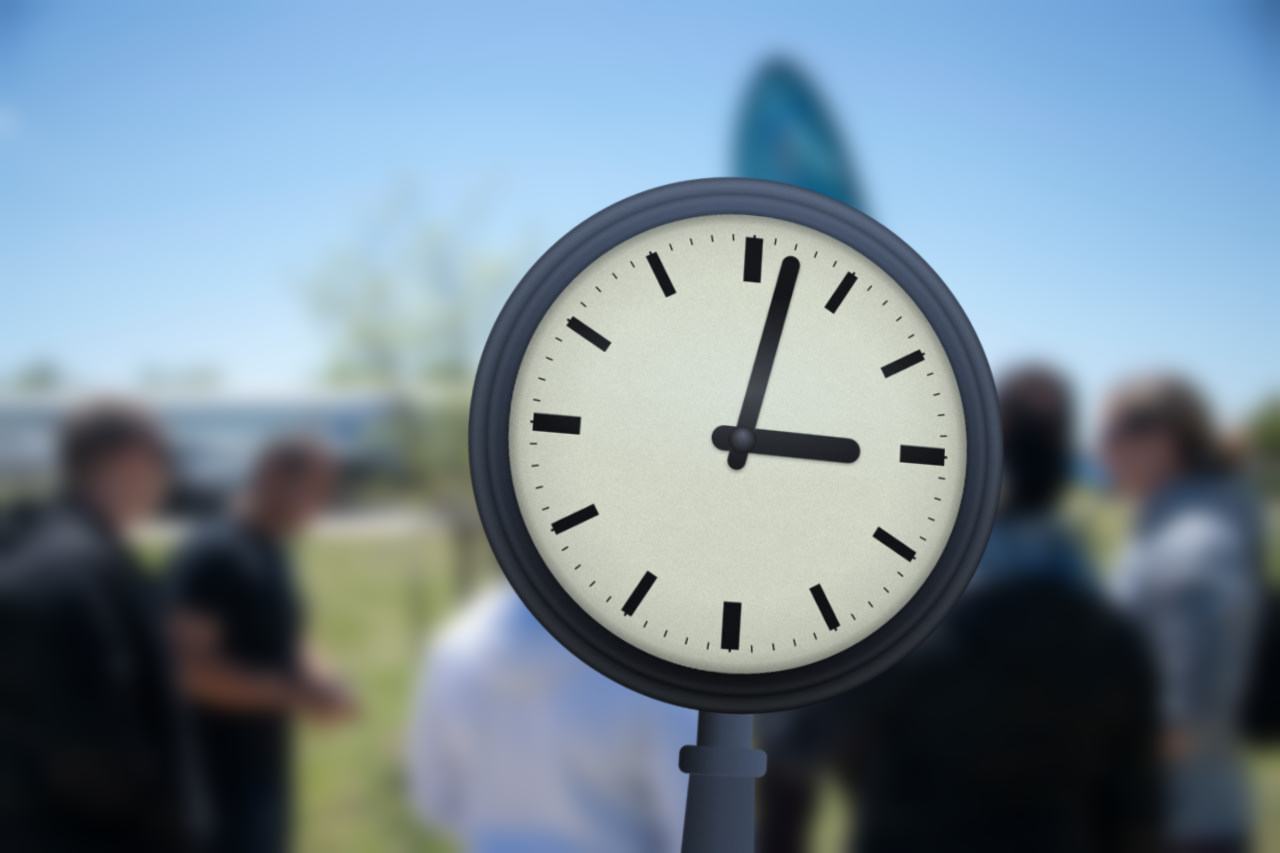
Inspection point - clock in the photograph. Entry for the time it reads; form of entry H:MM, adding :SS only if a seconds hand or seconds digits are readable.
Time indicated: 3:02
